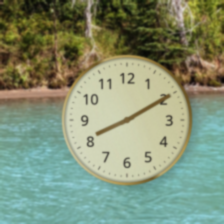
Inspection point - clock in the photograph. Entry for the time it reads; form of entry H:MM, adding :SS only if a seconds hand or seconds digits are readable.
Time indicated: 8:10
